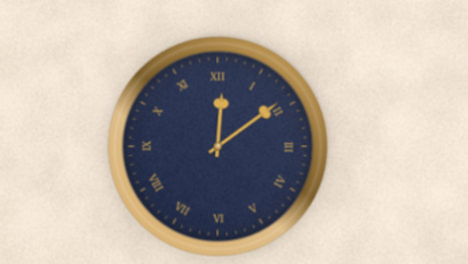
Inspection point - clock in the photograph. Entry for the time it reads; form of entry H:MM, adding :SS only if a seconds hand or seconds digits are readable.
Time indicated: 12:09
